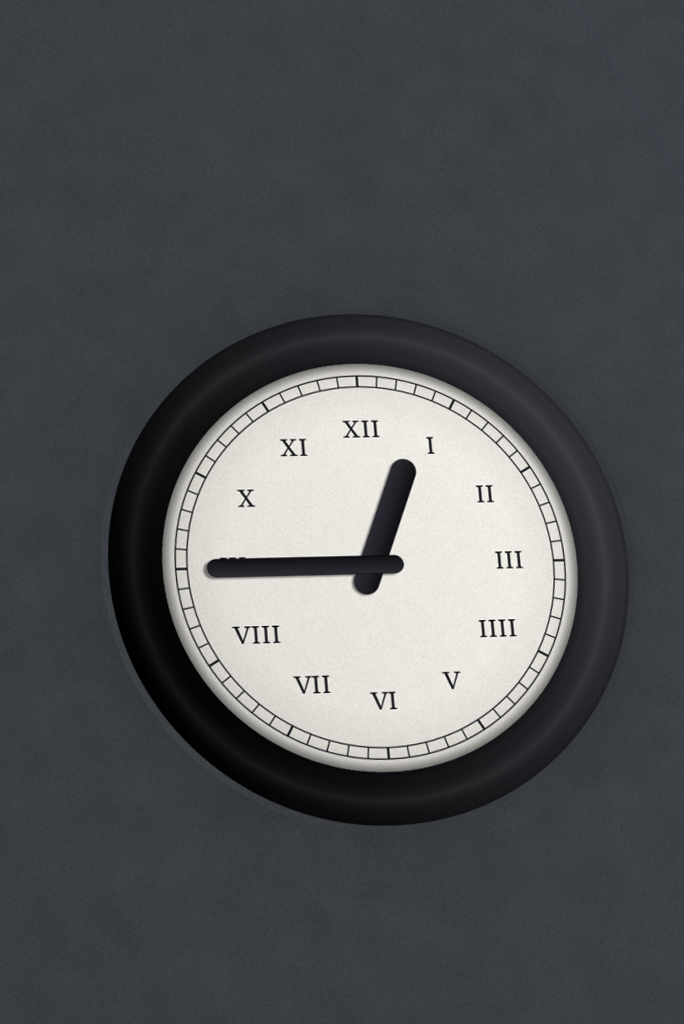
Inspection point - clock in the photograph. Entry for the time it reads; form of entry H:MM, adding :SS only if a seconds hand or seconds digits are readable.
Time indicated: 12:45
